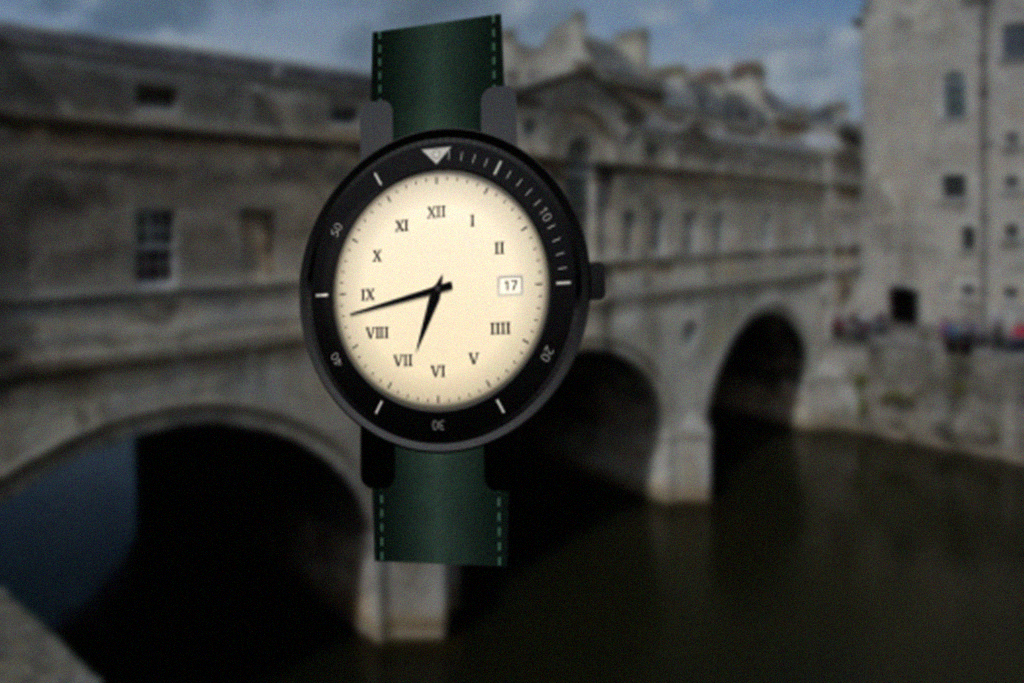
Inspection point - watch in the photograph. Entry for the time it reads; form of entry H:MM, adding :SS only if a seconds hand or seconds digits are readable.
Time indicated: 6:43
